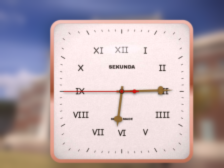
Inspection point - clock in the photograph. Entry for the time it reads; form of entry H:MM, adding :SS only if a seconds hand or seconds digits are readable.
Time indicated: 6:14:45
